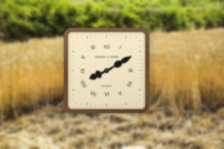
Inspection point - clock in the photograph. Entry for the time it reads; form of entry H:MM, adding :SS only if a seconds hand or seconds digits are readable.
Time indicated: 8:10
